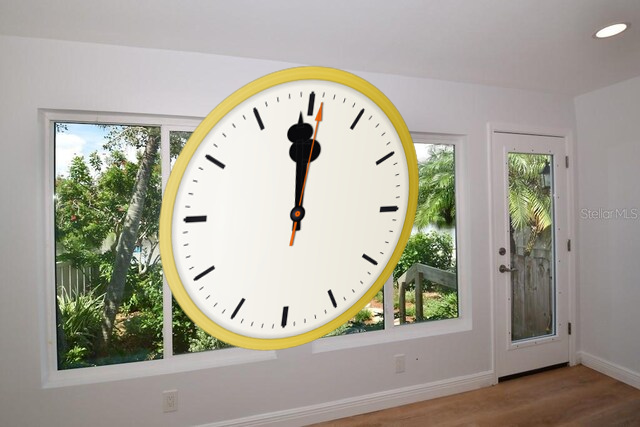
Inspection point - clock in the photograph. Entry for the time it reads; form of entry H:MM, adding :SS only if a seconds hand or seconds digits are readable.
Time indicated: 11:59:01
